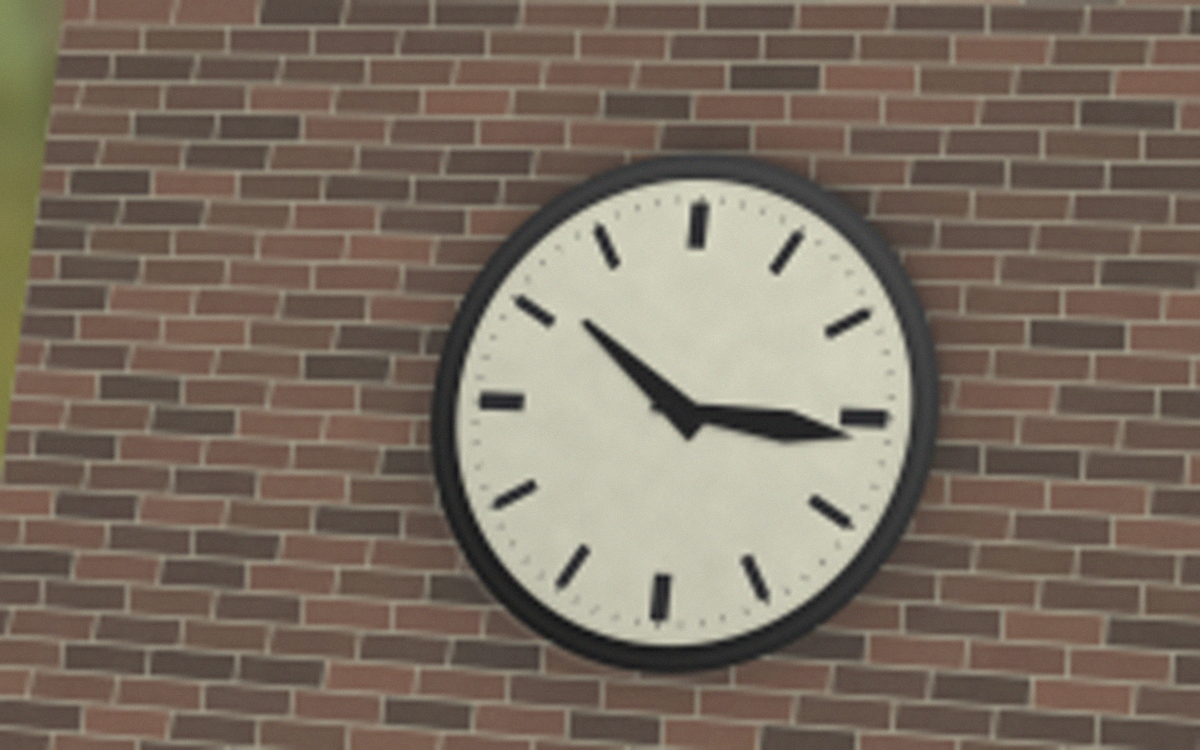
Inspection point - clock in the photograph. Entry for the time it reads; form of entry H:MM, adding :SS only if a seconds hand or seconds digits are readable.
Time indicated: 10:16
